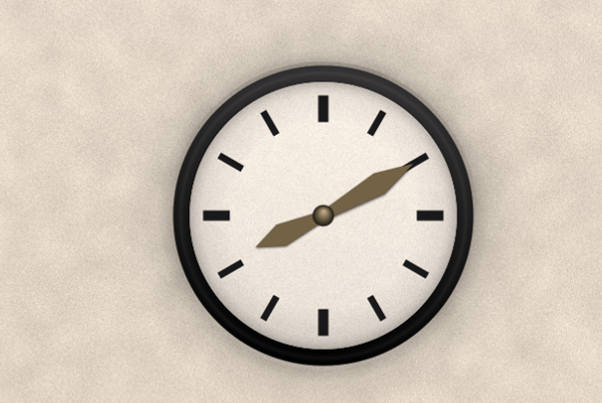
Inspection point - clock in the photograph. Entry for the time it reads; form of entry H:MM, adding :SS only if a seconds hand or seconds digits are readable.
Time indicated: 8:10
